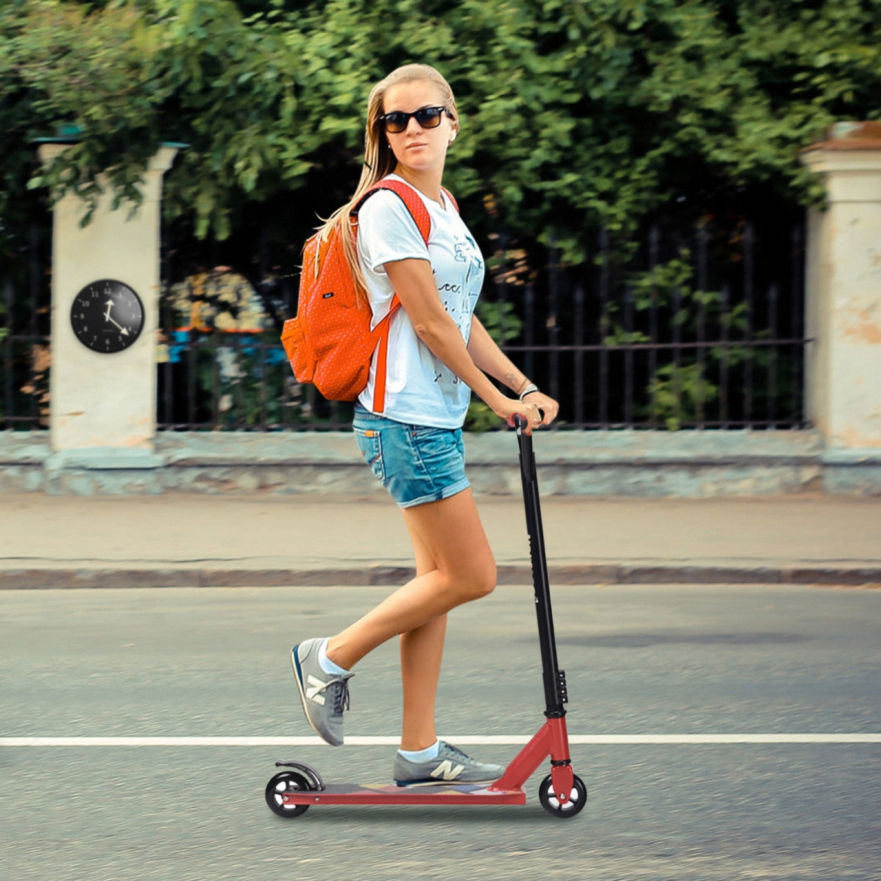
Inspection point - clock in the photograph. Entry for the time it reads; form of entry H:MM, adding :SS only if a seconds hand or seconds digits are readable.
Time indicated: 12:22
